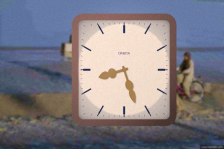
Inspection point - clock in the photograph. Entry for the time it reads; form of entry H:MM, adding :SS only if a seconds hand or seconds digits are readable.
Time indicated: 8:27
